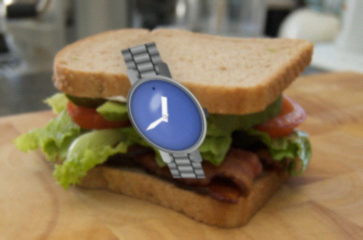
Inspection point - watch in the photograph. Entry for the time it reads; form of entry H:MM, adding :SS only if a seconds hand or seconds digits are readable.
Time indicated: 12:41
